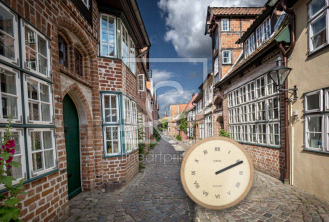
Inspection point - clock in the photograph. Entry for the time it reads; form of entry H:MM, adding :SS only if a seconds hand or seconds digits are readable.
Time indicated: 2:11
